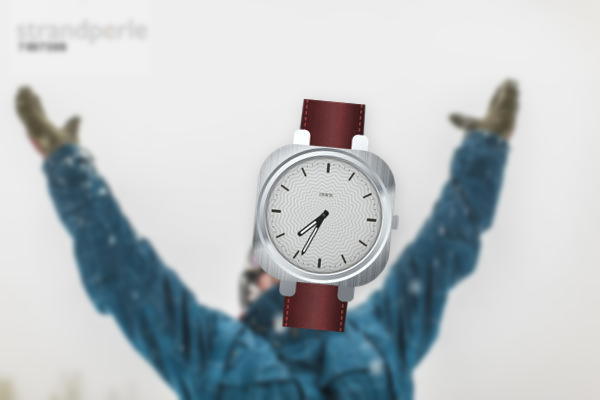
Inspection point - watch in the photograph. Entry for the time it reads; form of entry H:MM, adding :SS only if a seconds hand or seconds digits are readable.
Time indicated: 7:34
